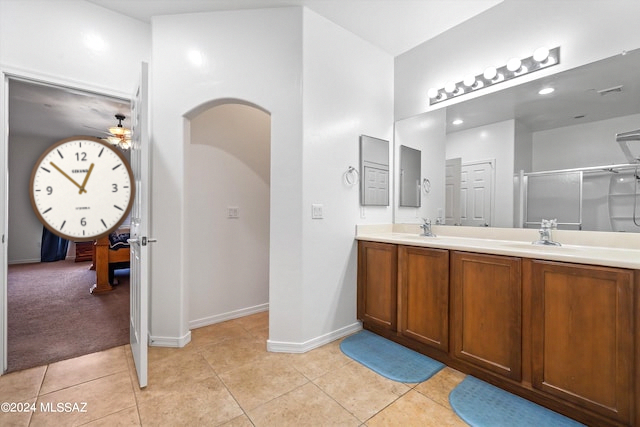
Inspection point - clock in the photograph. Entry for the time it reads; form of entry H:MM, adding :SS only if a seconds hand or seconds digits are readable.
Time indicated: 12:52
